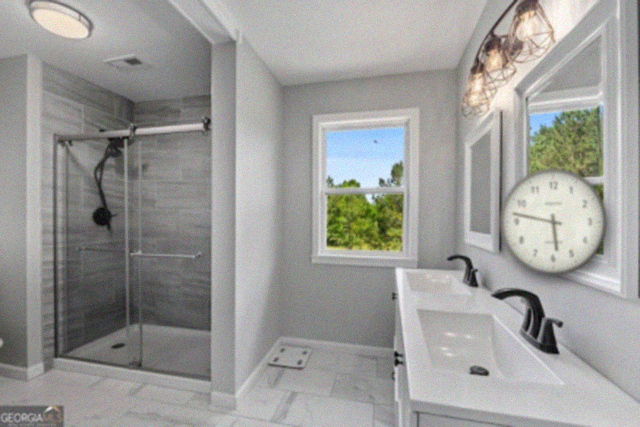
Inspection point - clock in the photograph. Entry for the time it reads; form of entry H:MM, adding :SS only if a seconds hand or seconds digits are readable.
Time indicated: 5:47
